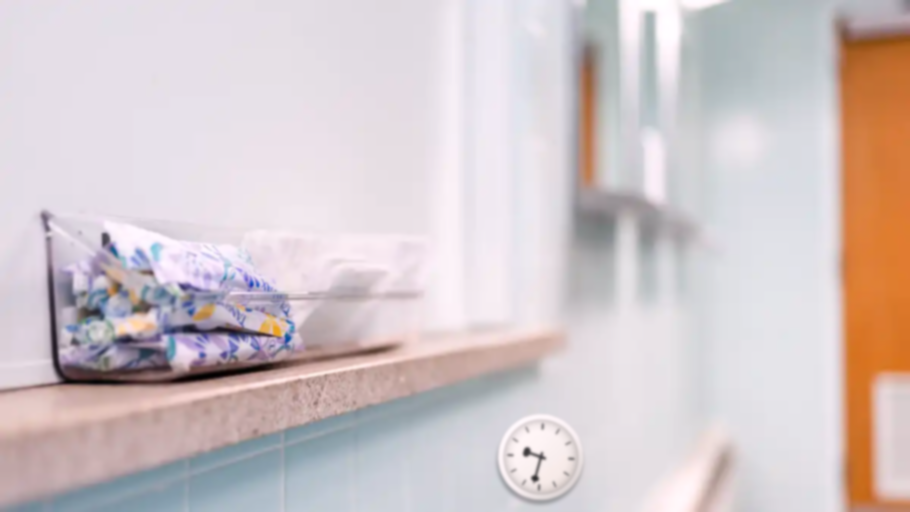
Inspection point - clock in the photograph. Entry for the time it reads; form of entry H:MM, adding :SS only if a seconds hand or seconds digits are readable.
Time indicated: 9:32
